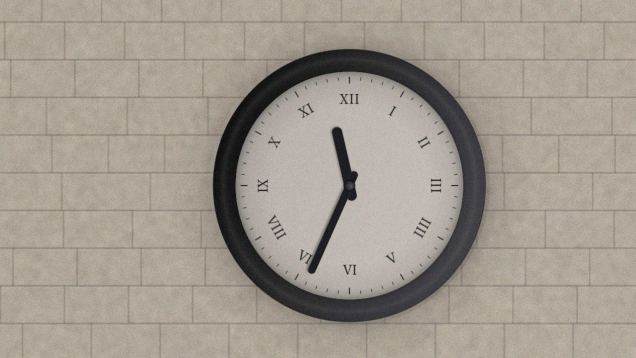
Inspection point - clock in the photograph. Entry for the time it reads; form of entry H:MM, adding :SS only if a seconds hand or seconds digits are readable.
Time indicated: 11:34
